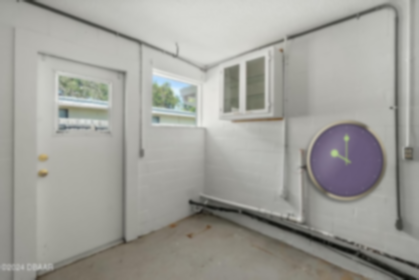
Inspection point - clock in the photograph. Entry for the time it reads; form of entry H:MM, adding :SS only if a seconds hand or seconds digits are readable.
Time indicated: 10:00
